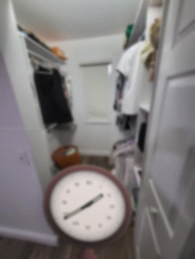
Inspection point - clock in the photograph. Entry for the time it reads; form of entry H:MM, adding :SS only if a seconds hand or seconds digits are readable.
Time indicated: 1:39
